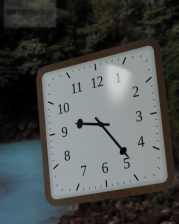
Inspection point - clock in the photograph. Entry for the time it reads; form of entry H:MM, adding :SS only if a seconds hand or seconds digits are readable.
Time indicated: 9:24
